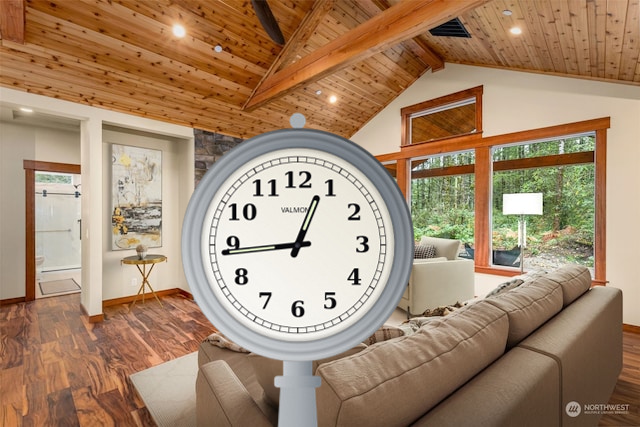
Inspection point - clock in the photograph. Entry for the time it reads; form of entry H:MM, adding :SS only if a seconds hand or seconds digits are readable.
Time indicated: 12:44
